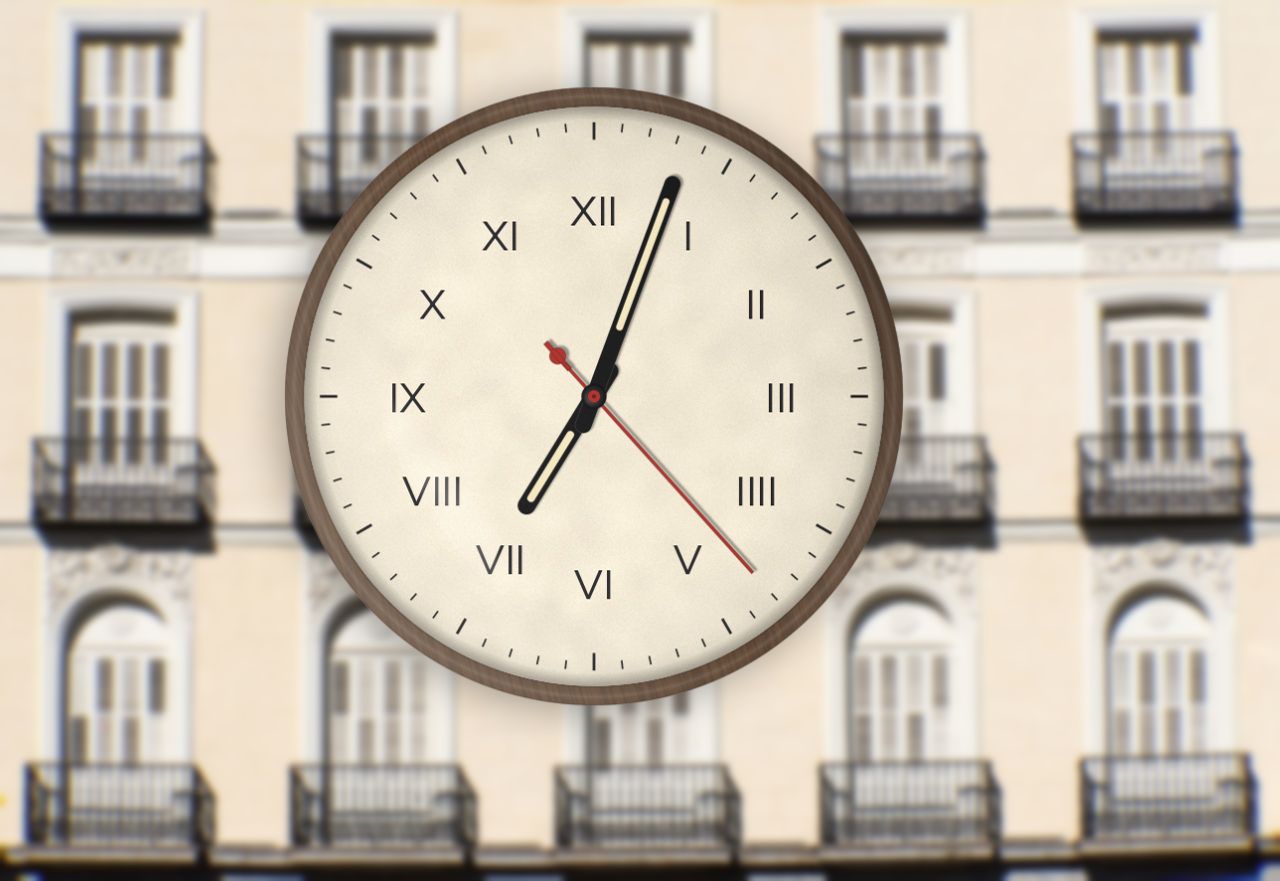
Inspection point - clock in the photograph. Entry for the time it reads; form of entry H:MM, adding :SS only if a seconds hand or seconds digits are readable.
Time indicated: 7:03:23
